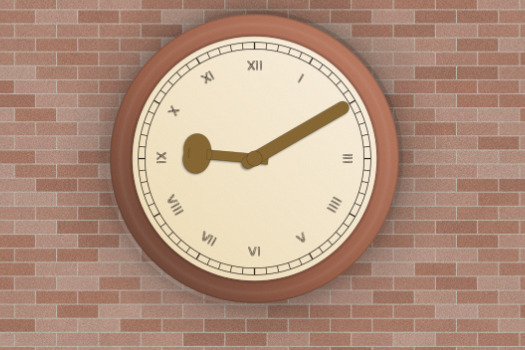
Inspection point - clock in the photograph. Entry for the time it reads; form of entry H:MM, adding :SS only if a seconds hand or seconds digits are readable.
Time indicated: 9:10
